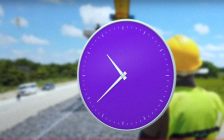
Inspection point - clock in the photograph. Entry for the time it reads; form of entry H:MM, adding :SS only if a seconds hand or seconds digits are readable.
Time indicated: 10:38
